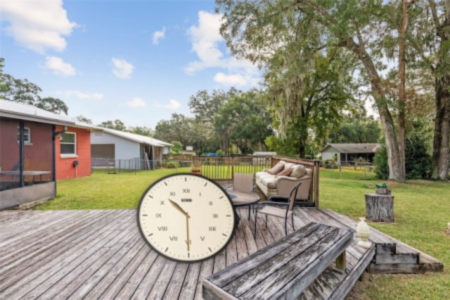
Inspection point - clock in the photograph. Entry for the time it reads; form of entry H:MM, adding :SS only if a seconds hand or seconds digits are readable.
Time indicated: 10:30
